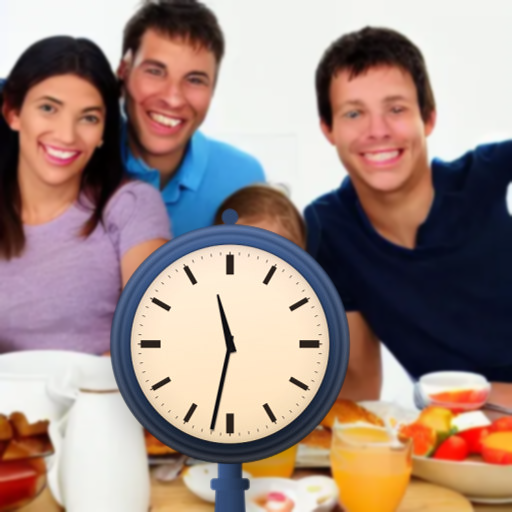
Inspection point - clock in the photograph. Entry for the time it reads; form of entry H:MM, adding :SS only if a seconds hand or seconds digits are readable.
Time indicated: 11:32
